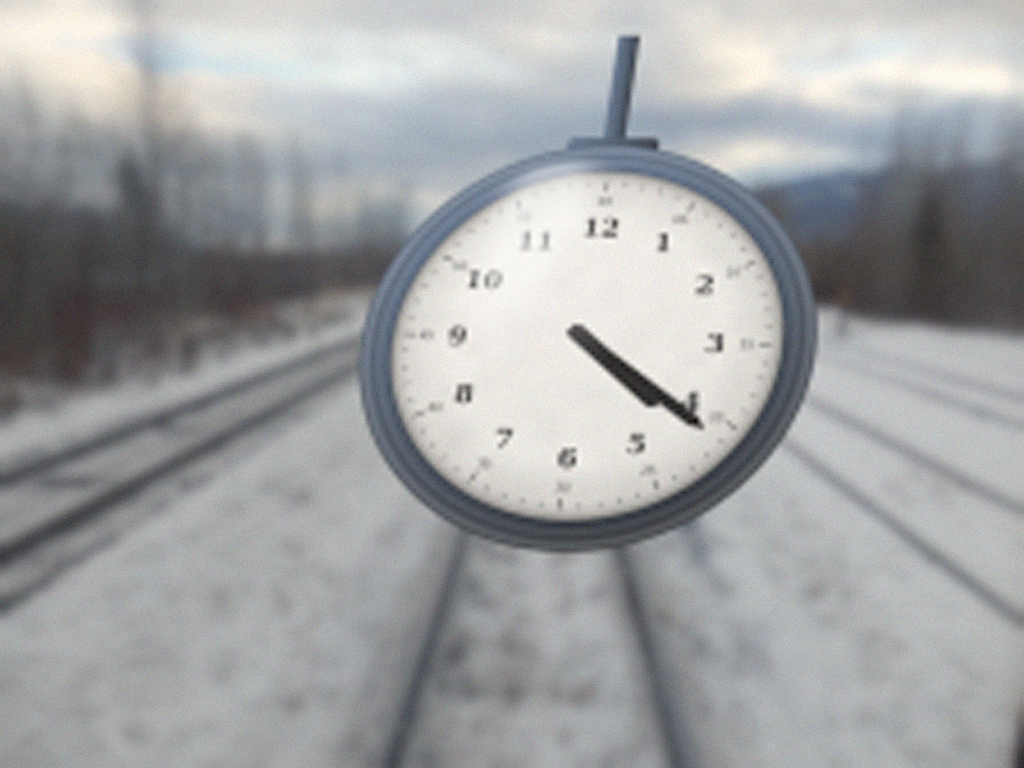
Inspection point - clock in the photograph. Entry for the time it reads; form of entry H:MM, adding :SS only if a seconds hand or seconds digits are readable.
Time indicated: 4:21
